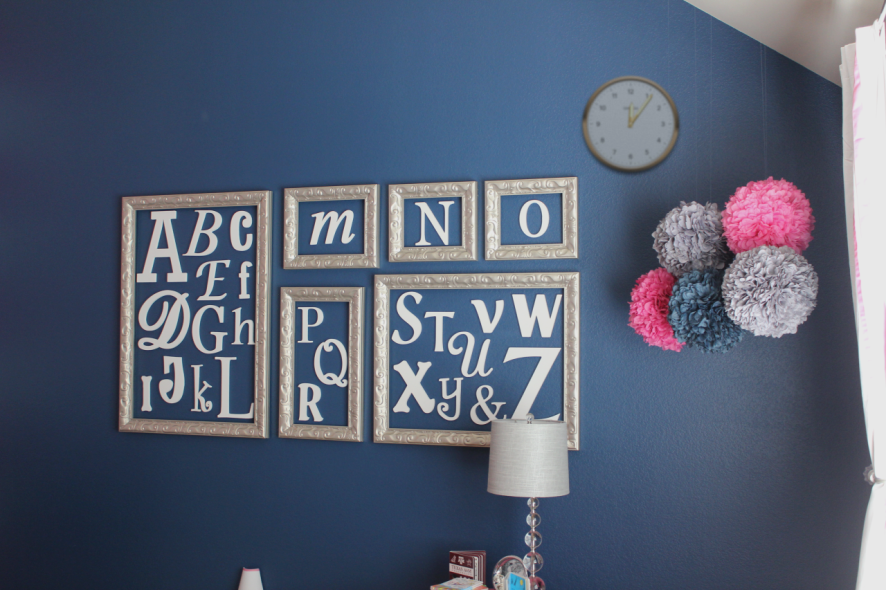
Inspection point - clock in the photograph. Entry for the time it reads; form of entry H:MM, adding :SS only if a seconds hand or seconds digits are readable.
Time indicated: 12:06
